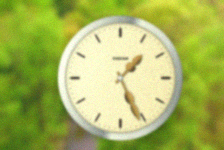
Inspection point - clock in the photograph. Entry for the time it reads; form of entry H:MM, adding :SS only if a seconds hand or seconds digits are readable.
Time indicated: 1:26
